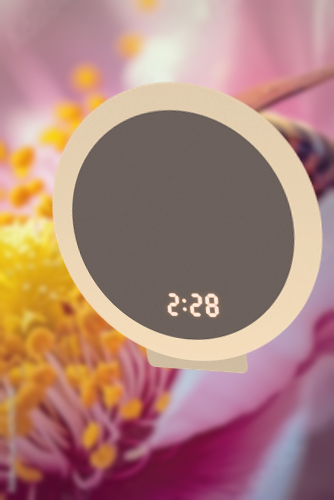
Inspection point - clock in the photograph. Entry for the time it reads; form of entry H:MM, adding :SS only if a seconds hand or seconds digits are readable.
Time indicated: 2:28
